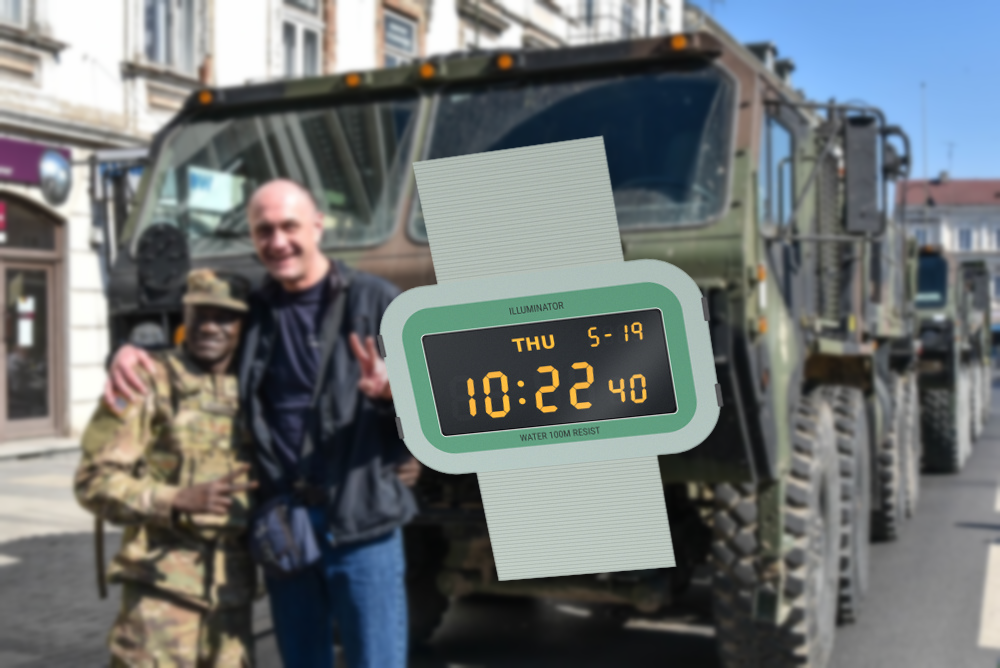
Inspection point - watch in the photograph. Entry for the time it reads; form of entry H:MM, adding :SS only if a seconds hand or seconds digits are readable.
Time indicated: 10:22:40
